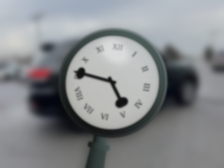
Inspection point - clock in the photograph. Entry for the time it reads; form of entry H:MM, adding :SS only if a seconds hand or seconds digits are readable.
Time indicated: 4:46
